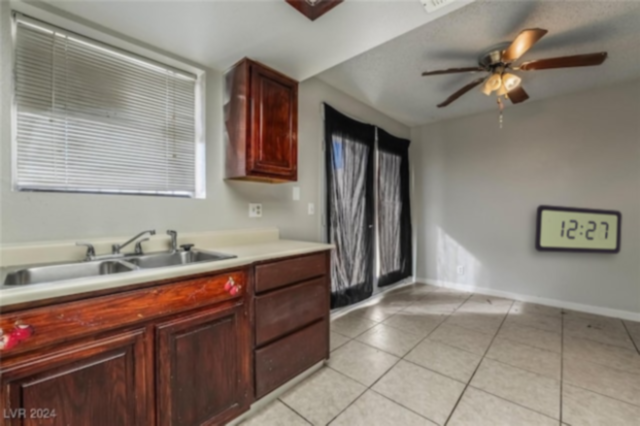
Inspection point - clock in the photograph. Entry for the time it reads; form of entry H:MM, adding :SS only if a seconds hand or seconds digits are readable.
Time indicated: 12:27
